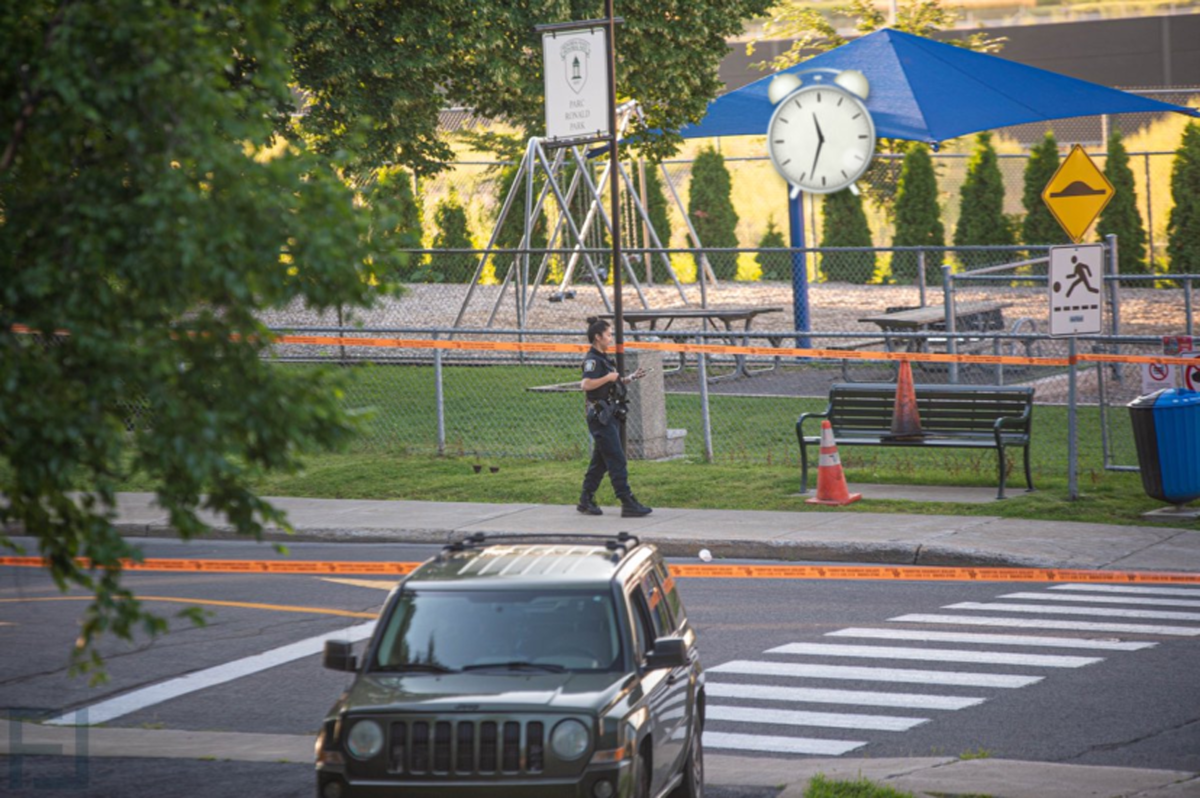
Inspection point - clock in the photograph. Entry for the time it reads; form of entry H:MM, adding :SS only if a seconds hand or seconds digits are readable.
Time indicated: 11:33
